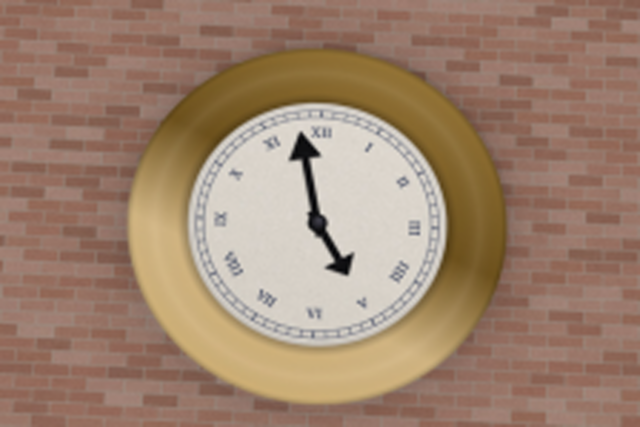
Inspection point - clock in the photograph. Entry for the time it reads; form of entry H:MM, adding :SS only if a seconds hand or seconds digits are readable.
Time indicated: 4:58
